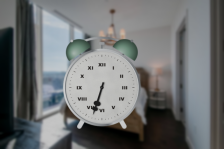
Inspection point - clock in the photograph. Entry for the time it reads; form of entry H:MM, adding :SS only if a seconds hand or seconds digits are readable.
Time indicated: 6:33
